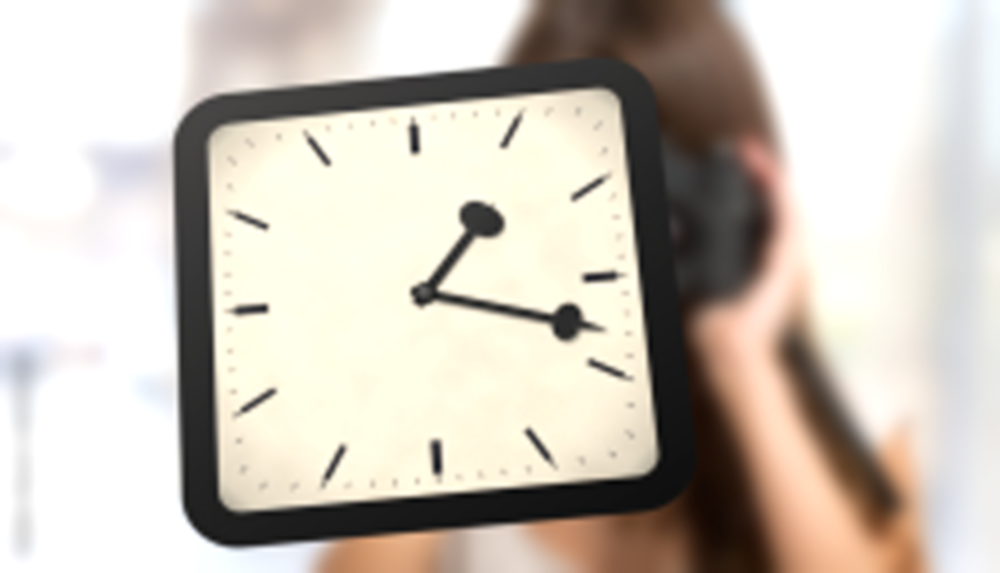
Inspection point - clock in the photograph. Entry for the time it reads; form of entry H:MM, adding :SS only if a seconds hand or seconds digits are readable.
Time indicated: 1:18
